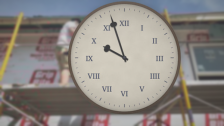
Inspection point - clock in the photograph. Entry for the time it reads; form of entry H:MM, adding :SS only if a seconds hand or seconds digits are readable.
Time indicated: 9:57
